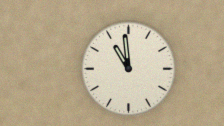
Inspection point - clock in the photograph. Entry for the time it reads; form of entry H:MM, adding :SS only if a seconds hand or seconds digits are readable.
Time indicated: 10:59
